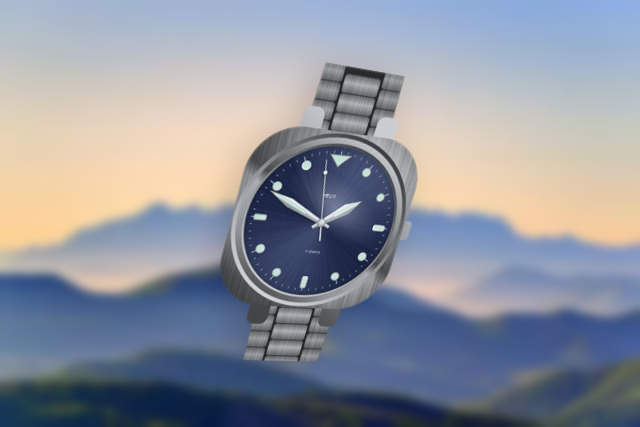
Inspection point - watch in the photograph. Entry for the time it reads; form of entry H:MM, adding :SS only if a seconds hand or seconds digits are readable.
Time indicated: 1:48:58
